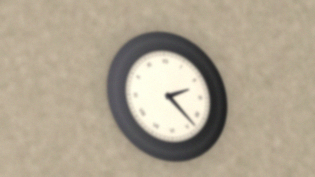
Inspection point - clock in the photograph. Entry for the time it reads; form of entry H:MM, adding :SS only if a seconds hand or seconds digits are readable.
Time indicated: 2:23
